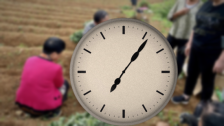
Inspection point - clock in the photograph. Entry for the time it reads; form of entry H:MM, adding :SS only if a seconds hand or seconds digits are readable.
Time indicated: 7:06
